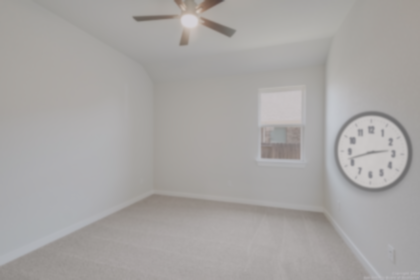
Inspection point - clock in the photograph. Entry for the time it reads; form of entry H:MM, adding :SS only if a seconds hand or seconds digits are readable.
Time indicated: 2:42
